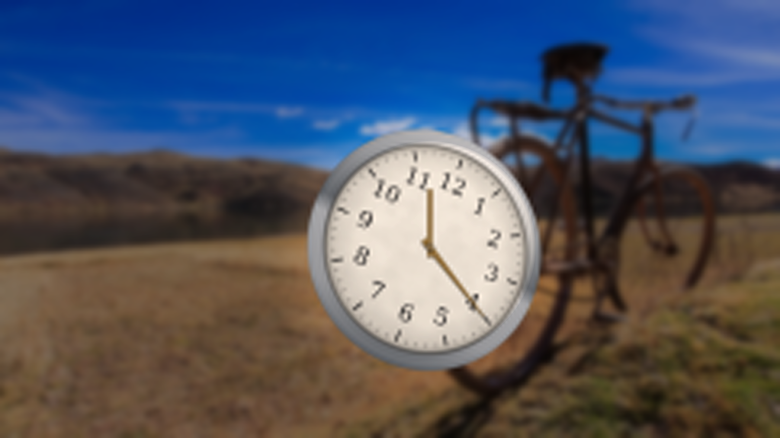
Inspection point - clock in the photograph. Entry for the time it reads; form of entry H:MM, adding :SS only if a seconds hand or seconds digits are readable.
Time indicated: 11:20
